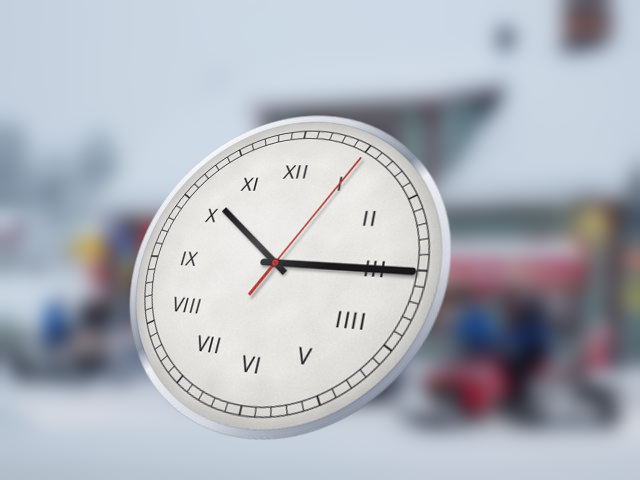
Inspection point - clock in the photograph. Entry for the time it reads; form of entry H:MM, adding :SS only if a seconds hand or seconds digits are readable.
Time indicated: 10:15:05
